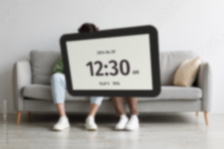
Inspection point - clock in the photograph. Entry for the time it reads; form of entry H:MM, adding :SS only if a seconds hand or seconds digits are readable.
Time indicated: 12:30
